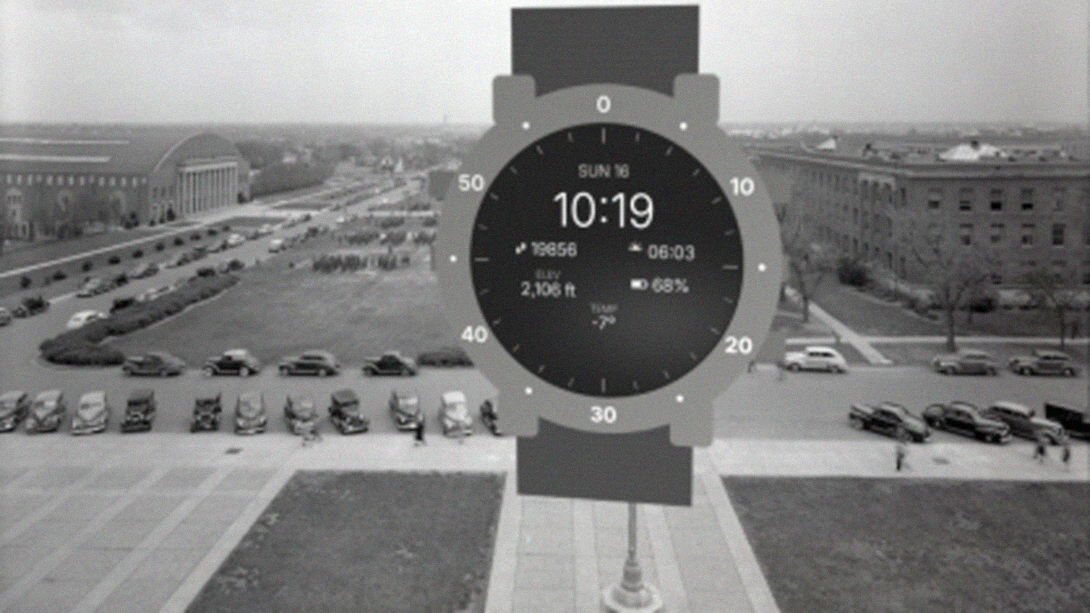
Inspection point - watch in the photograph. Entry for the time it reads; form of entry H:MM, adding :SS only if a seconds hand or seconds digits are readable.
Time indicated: 10:19
